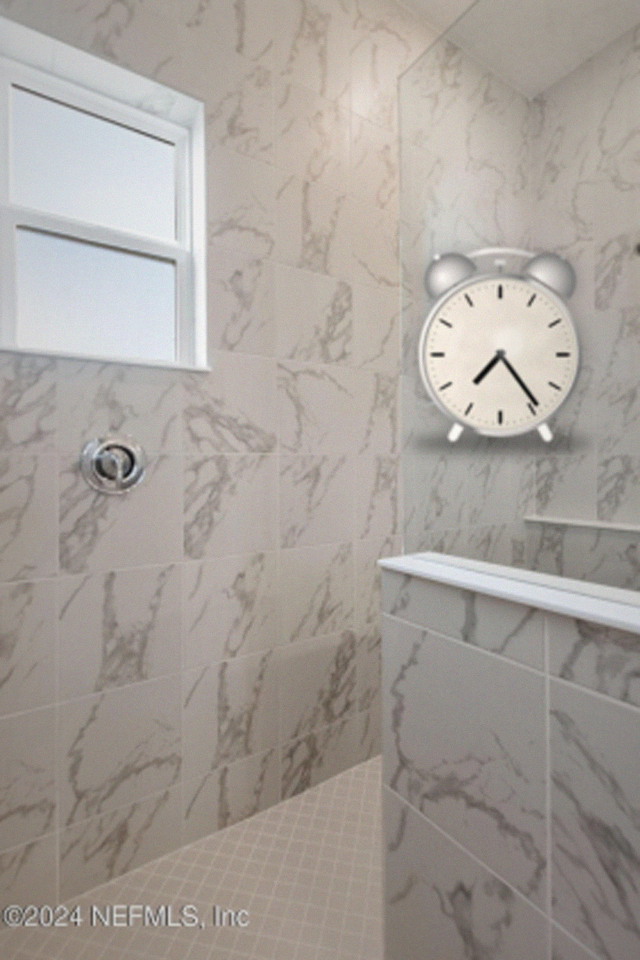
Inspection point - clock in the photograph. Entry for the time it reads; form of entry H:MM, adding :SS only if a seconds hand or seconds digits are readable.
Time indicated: 7:24
